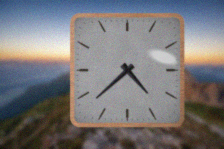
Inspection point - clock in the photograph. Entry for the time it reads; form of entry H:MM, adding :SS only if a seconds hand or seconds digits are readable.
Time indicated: 4:38
